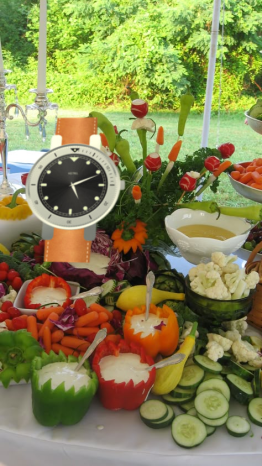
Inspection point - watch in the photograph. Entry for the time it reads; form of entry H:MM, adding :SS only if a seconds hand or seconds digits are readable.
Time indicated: 5:11
